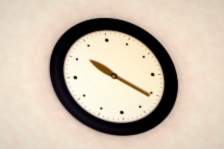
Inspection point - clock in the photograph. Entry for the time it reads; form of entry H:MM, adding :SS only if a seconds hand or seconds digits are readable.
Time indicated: 10:21
